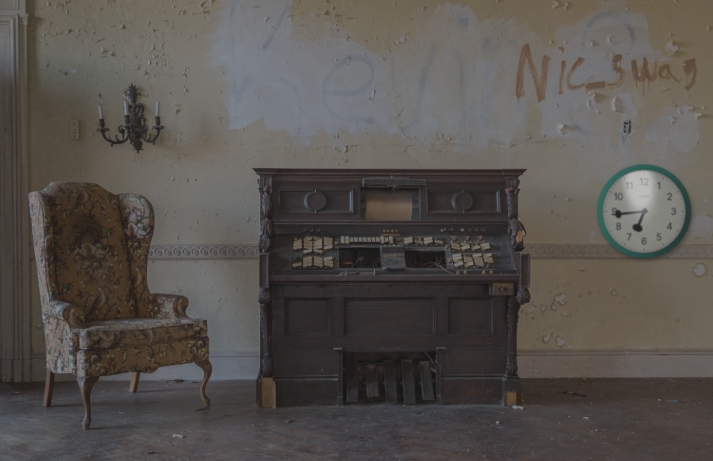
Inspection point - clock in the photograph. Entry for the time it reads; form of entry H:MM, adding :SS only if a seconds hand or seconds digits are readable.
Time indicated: 6:44
